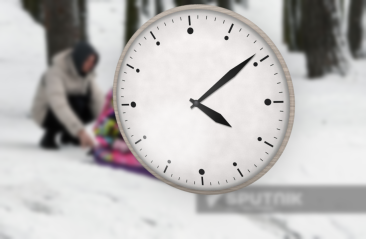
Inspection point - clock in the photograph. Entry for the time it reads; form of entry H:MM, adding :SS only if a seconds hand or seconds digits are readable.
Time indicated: 4:09
